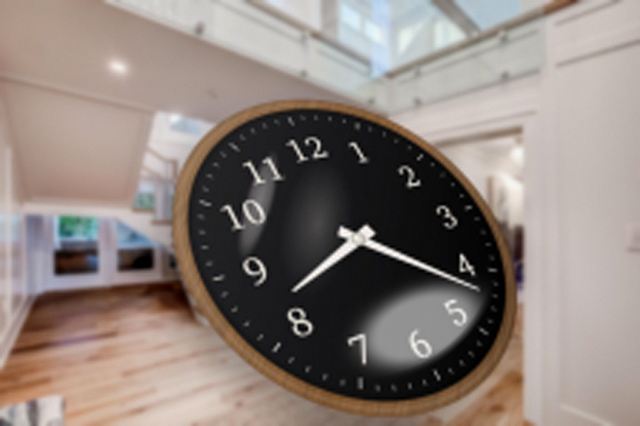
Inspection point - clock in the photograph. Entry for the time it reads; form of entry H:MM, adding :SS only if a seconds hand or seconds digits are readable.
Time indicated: 8:22
